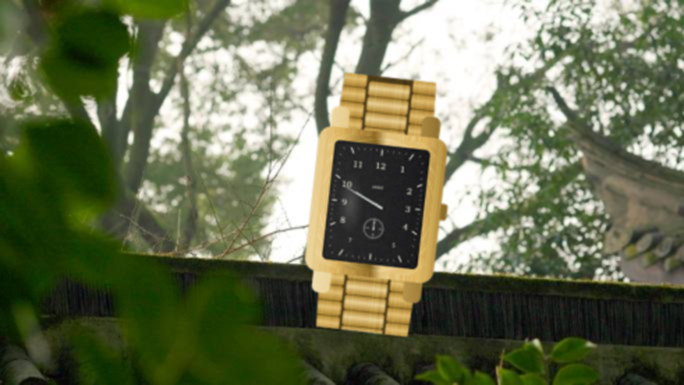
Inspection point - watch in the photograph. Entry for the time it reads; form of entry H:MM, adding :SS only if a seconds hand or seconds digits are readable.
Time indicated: 9:49
